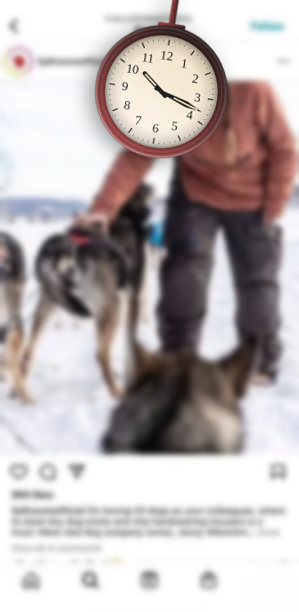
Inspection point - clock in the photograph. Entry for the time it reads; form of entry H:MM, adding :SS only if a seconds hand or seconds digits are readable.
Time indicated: 10:18
